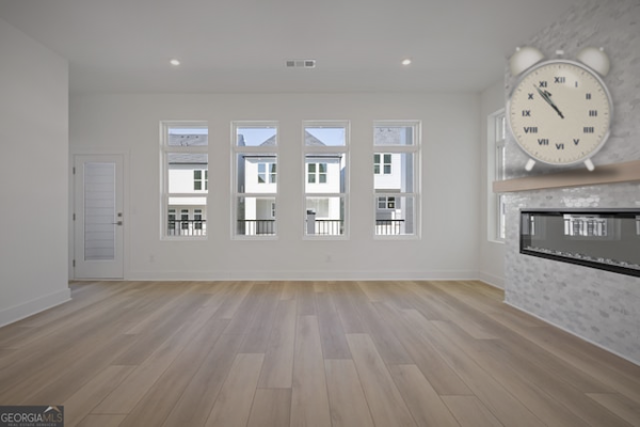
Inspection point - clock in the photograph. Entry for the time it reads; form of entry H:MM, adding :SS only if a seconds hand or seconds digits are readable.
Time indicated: 10:53
